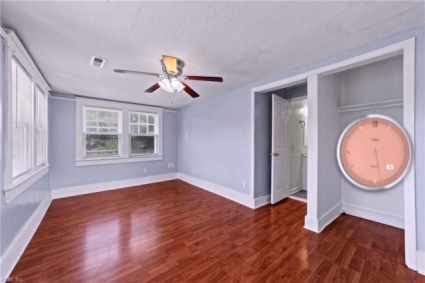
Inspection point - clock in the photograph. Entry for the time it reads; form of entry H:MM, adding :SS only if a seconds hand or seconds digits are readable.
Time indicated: 1:28
